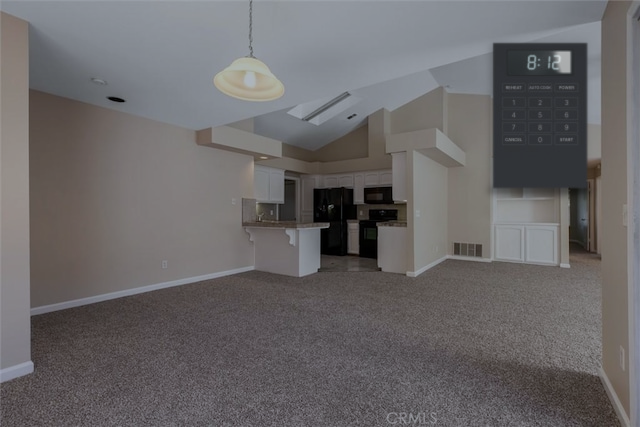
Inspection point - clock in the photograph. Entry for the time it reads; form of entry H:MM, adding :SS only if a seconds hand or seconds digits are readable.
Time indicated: 8:12
